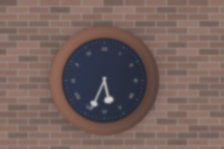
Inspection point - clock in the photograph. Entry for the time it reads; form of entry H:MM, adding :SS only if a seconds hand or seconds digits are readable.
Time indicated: 5:34
